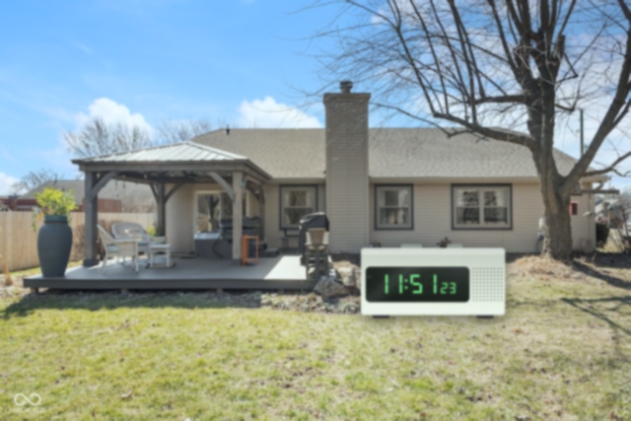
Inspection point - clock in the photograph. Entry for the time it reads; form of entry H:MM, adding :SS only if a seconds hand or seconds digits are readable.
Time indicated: 11:51
